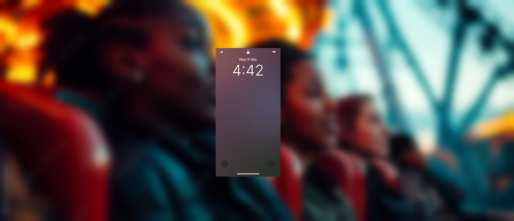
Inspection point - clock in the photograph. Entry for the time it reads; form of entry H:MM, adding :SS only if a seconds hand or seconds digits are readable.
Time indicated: 4:42
